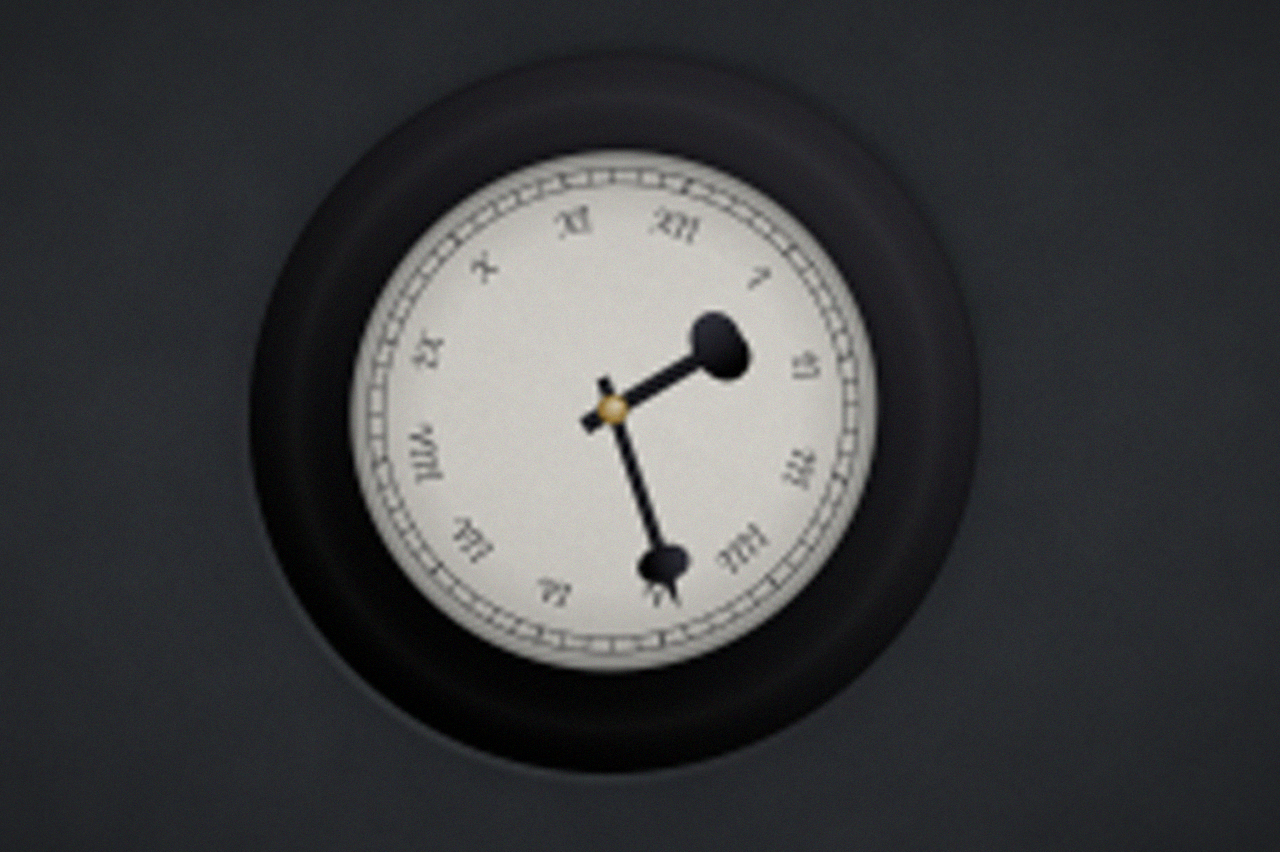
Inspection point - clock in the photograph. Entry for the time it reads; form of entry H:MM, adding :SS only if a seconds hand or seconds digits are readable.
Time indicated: 1:24
